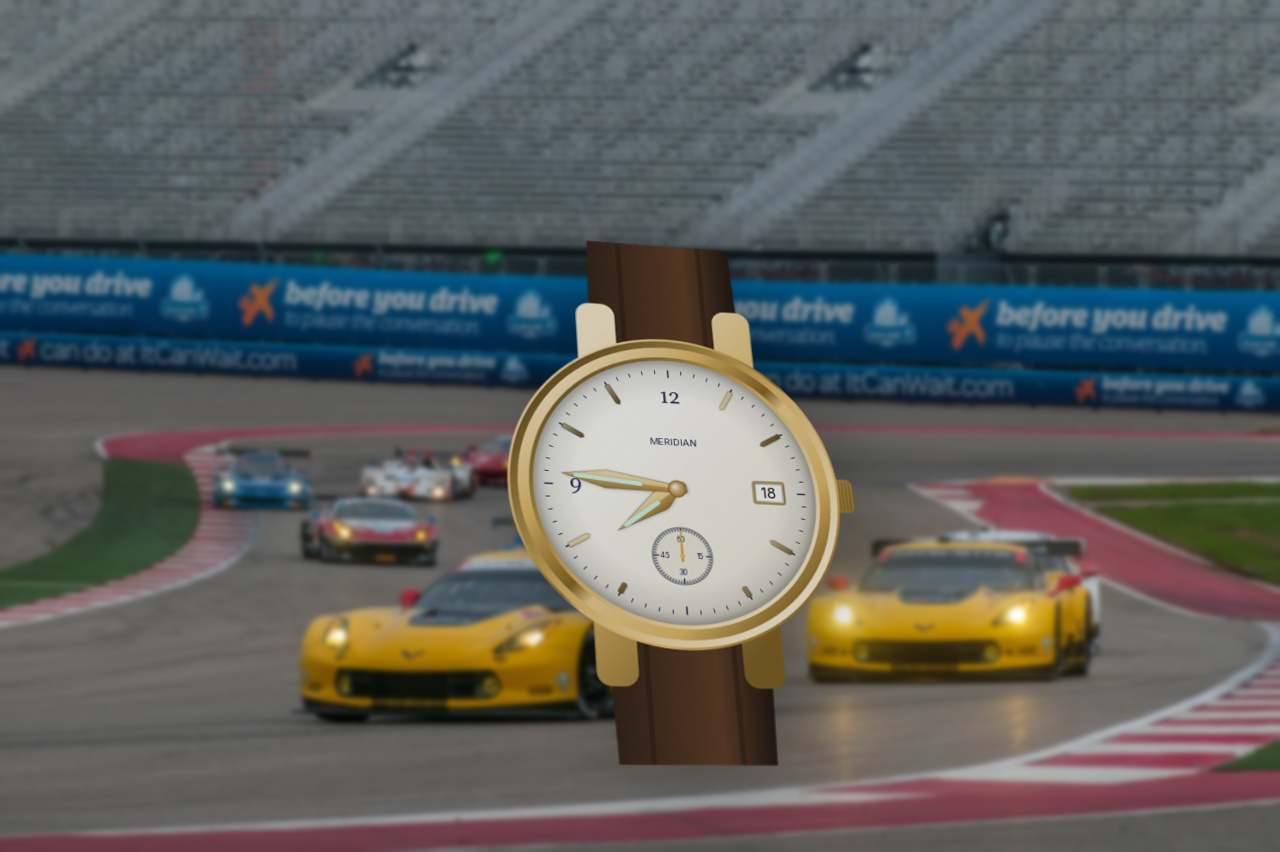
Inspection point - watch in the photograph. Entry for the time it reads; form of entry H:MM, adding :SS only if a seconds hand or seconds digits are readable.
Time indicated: 7:46
